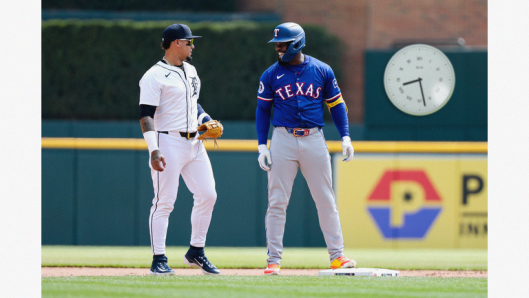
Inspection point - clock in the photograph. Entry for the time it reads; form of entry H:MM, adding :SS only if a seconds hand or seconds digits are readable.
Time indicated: 8:28
